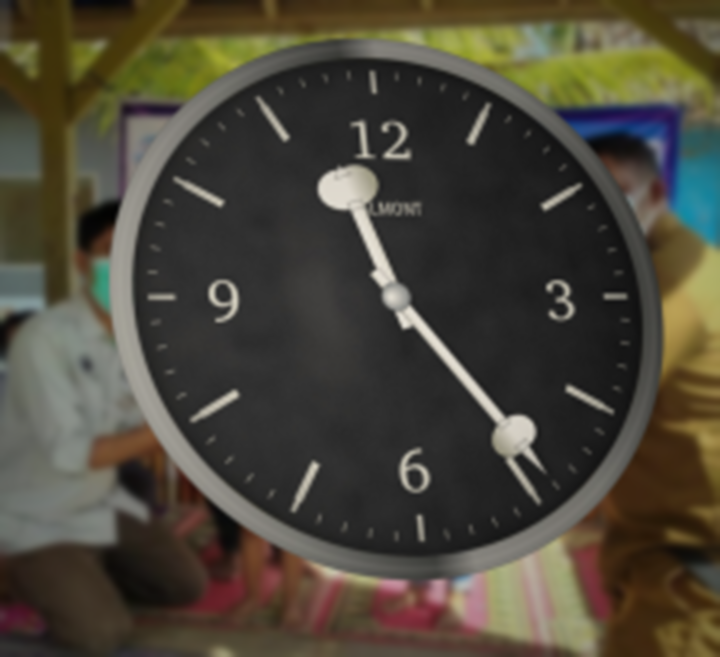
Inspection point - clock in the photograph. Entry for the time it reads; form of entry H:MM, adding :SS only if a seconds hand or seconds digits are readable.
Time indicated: 11:24
